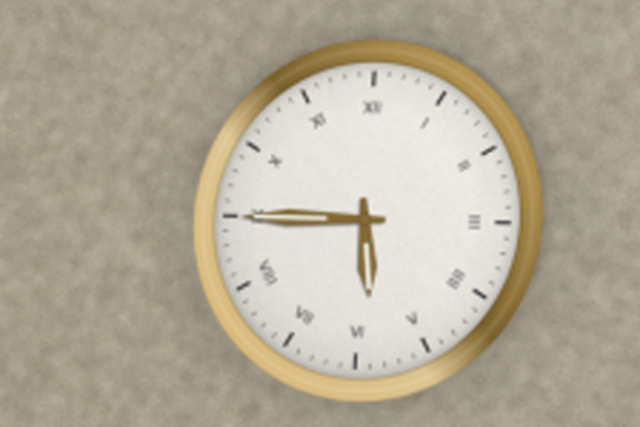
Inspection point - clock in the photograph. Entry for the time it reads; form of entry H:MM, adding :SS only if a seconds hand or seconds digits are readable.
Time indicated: 5:45
